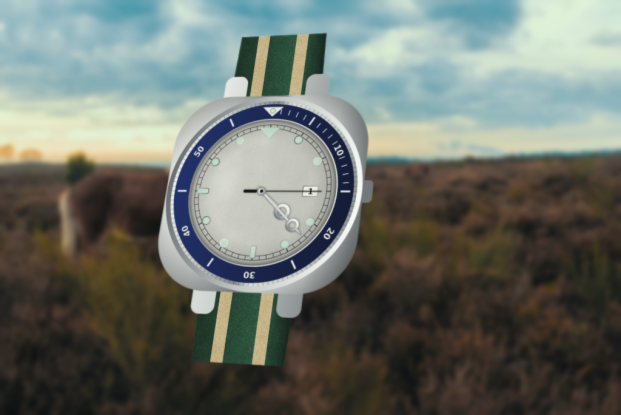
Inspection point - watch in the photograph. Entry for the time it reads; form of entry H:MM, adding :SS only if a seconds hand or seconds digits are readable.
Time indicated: 4:22:15
